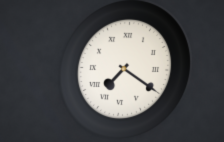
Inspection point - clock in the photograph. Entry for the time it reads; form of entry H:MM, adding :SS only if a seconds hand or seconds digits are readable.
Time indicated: 7:20
